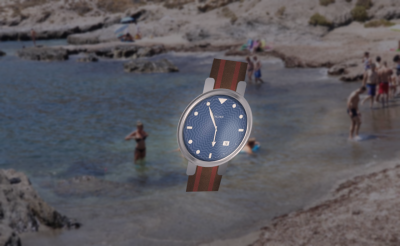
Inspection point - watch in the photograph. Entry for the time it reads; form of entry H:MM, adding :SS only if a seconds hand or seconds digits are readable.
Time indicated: 5:55
